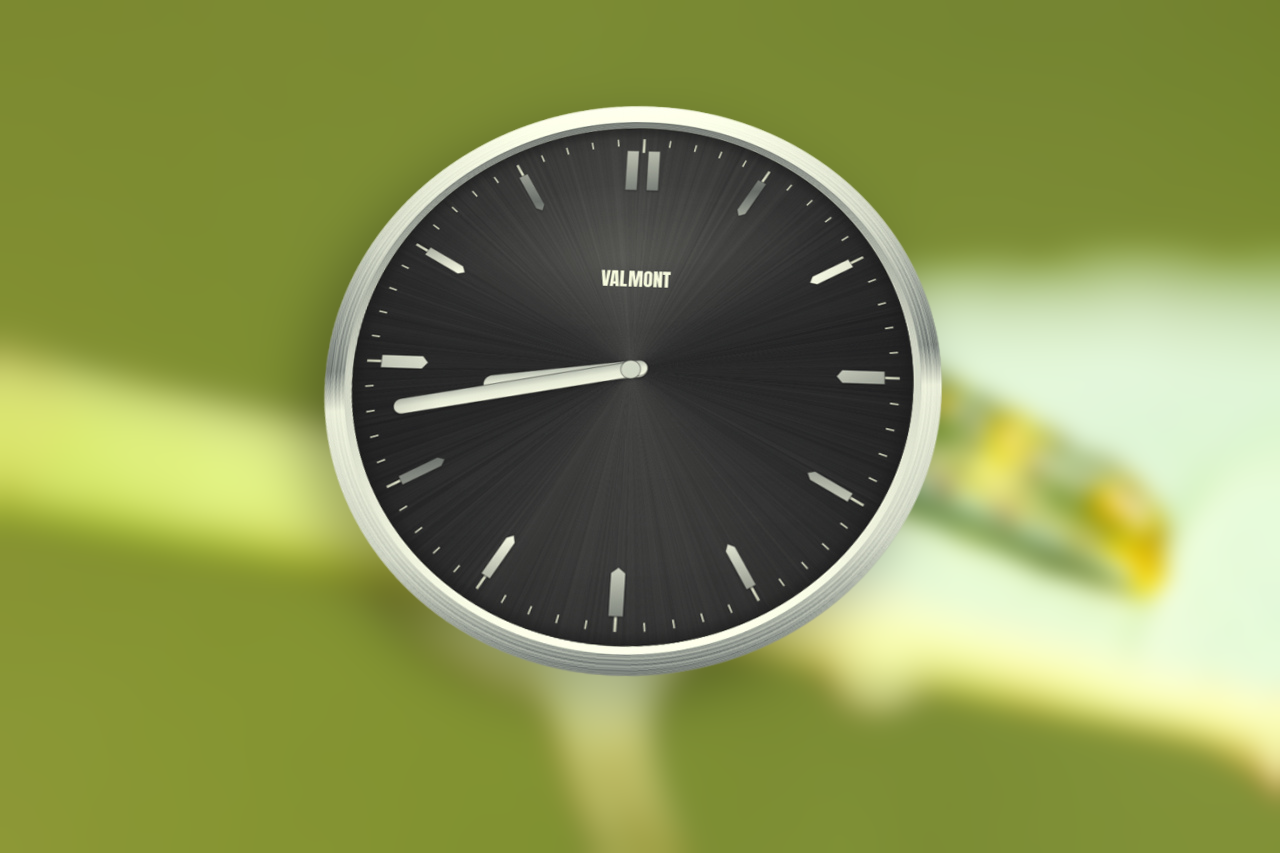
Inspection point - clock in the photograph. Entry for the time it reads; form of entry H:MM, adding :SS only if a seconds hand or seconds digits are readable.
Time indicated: 8:43
